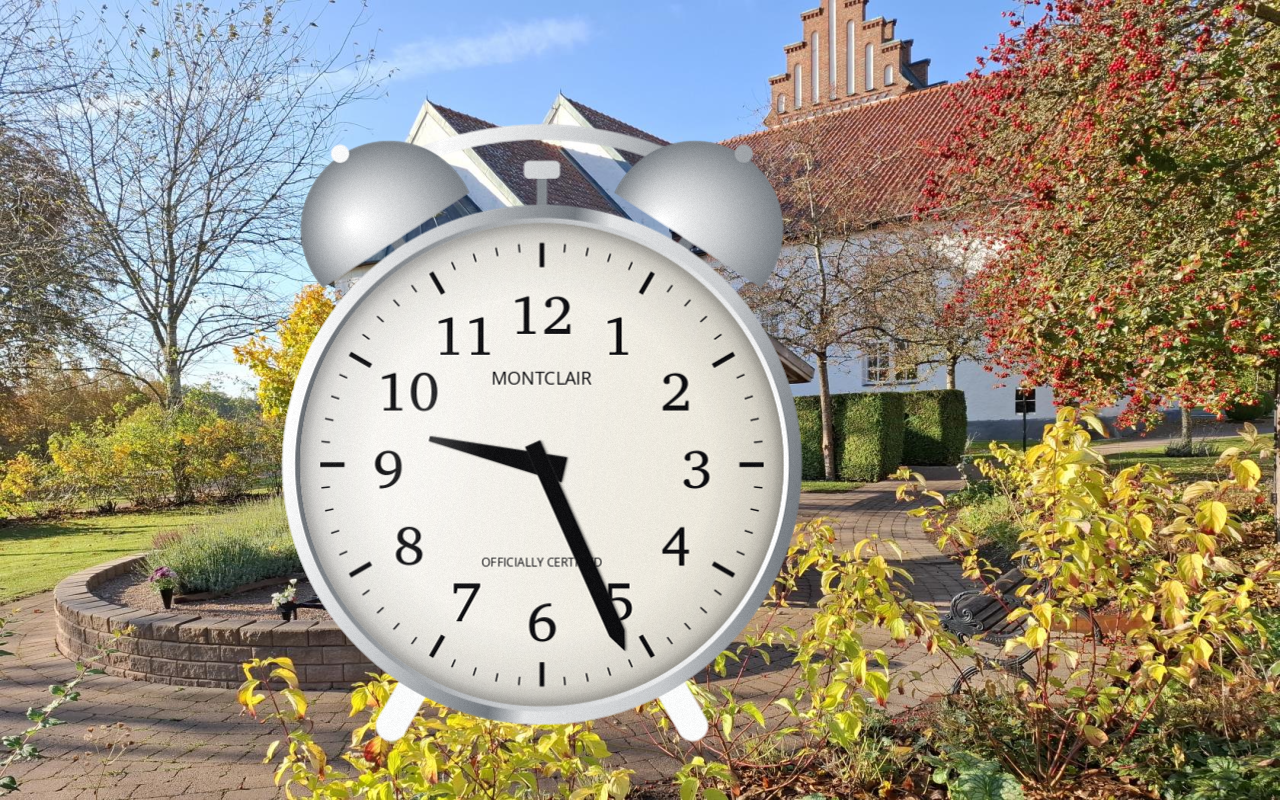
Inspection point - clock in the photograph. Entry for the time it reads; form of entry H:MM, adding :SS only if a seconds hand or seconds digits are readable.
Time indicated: 9:26
